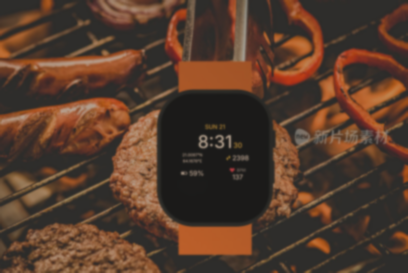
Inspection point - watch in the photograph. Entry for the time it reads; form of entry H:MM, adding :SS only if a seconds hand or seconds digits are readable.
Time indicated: 8:31
